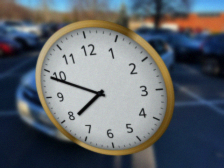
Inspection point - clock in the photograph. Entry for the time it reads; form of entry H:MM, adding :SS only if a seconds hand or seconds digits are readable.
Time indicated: 7:49
